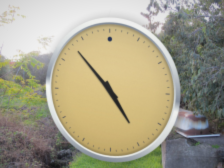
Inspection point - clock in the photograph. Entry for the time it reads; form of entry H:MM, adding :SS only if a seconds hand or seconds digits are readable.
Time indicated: 4:53
